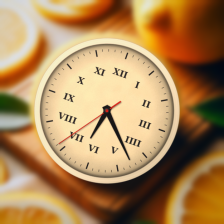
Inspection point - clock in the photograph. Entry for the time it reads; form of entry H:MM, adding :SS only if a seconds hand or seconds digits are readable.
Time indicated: 6:22:36
